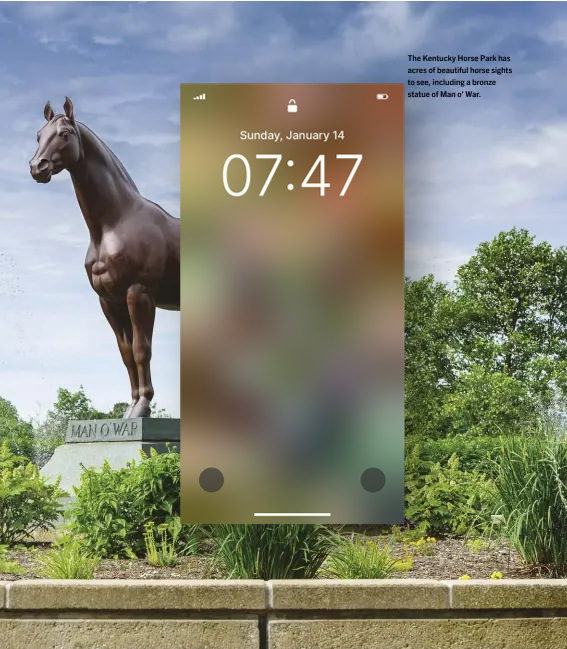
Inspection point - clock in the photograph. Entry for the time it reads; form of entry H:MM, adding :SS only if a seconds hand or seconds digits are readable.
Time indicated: 7:47
